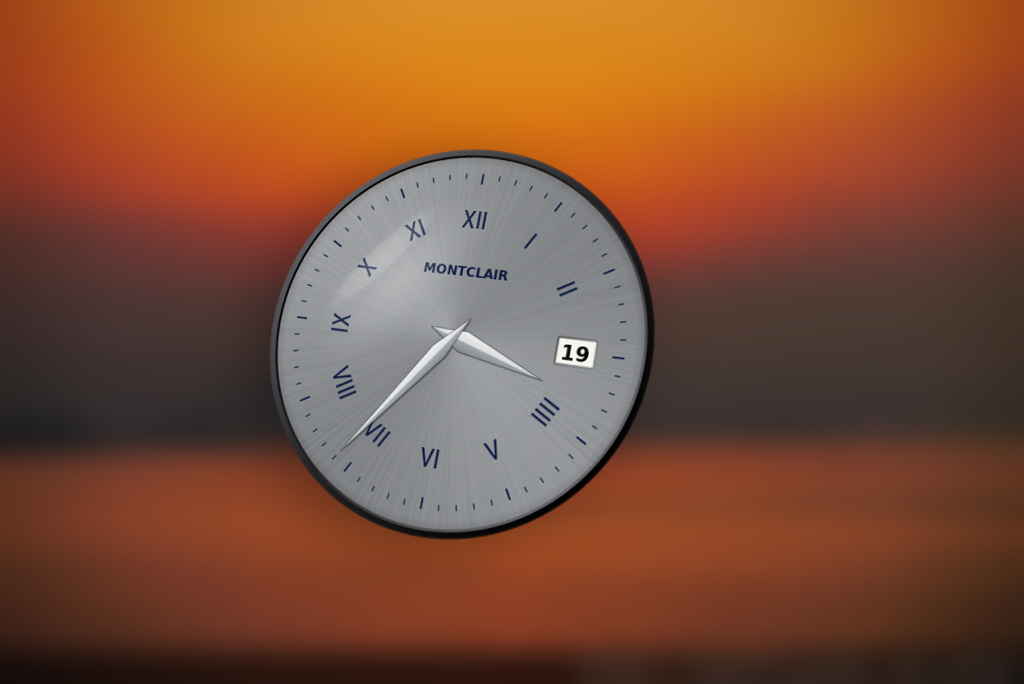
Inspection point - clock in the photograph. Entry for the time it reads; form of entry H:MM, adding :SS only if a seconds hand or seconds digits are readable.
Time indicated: 3:36
